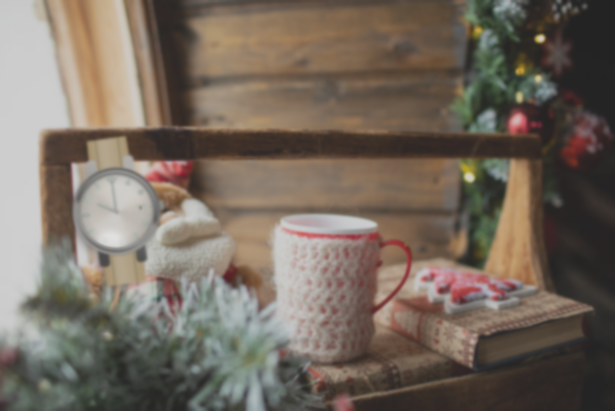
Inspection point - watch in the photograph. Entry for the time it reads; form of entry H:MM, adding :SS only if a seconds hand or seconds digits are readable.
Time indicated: 10:00
